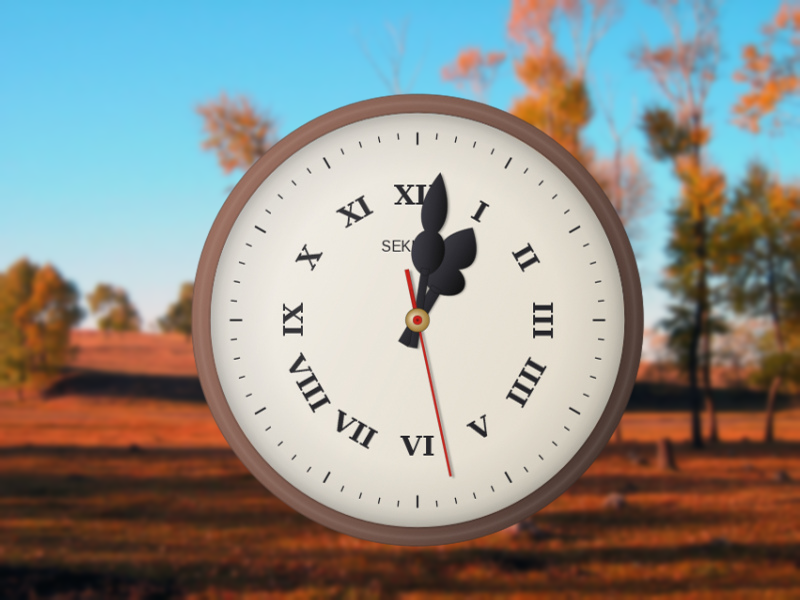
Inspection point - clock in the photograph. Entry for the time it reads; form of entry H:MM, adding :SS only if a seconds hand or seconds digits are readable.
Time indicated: 1:01:28
